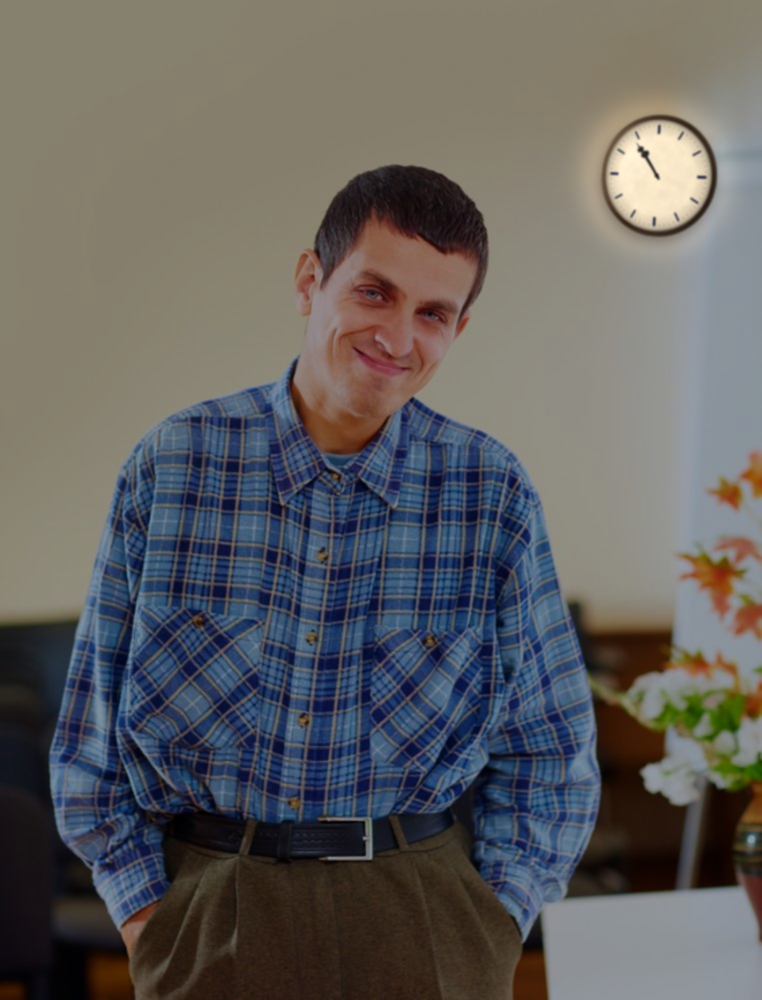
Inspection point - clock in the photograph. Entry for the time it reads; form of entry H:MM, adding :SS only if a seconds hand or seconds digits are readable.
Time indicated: 10:54
